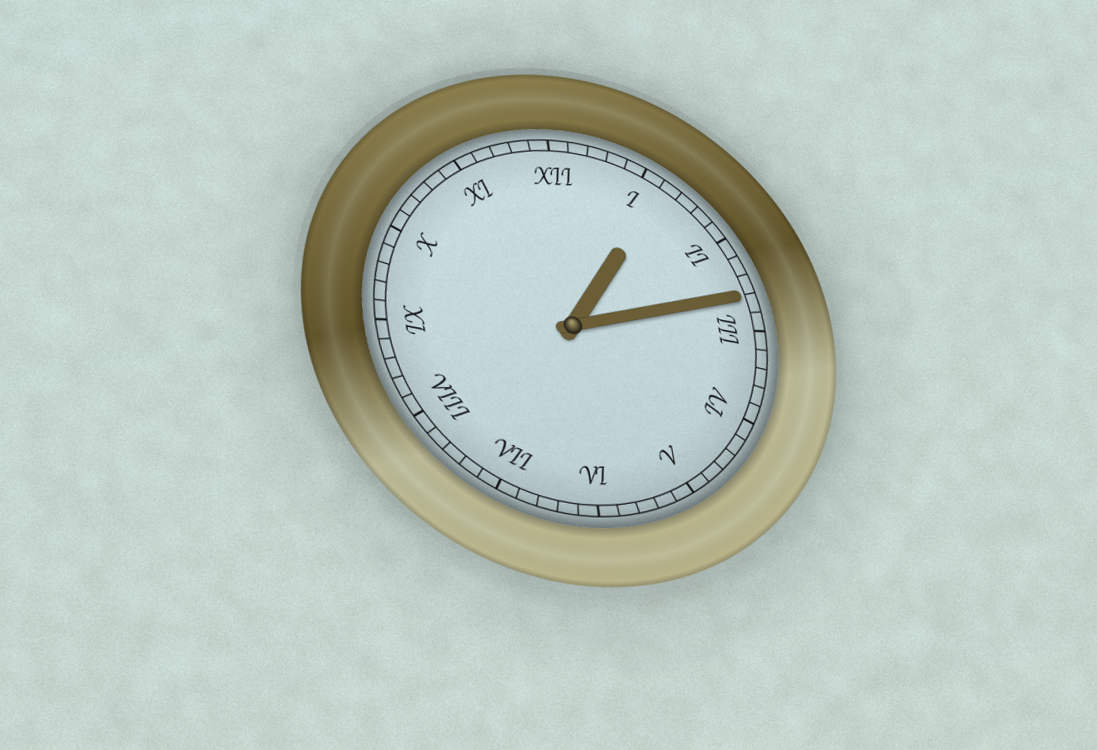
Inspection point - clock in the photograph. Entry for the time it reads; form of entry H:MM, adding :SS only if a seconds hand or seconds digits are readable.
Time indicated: 1:13
